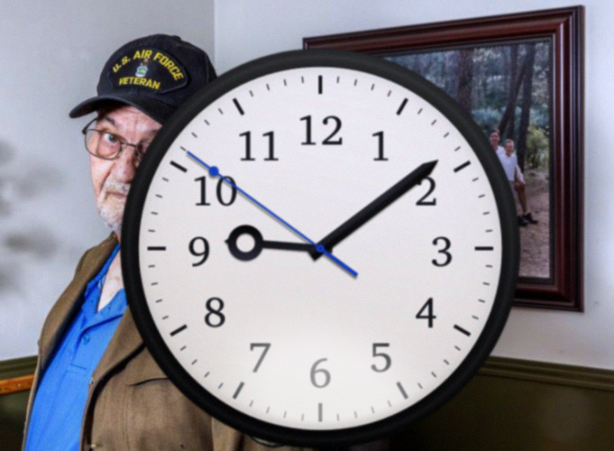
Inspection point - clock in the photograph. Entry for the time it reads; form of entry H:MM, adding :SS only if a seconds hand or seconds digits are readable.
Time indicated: 9:08:51
